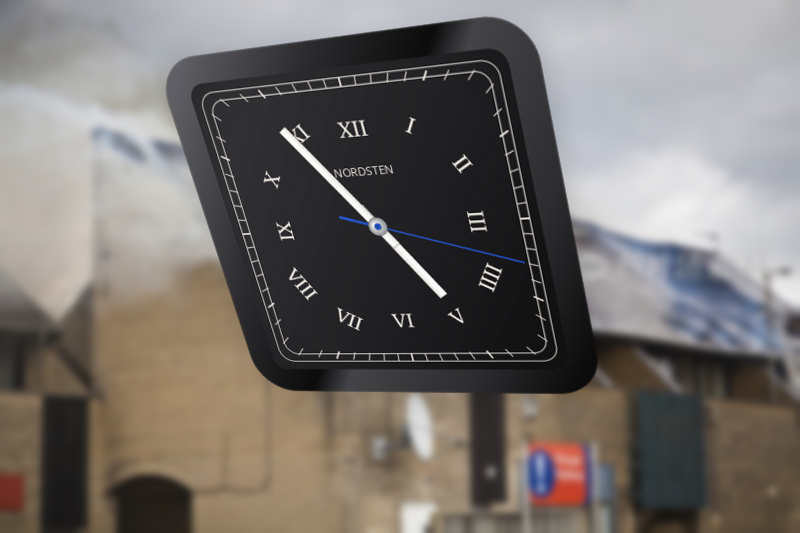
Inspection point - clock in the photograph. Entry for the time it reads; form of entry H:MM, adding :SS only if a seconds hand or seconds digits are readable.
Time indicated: 4:54:18
